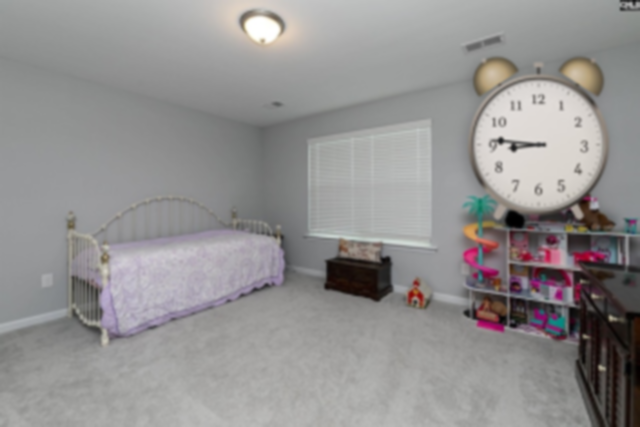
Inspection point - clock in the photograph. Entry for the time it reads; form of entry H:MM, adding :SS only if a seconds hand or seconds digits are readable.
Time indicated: 8:46
